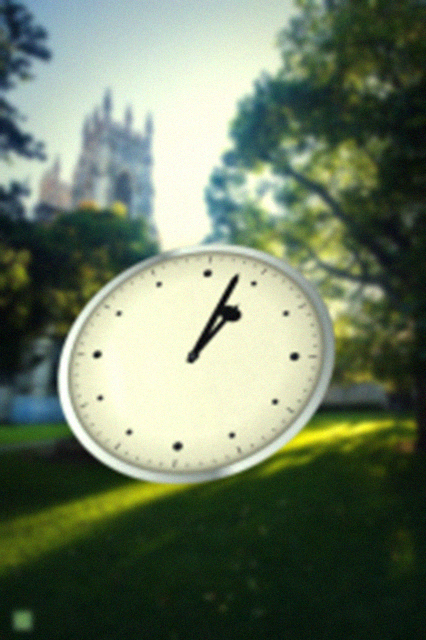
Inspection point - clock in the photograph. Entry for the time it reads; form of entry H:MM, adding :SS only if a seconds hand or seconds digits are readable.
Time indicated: 1:03
